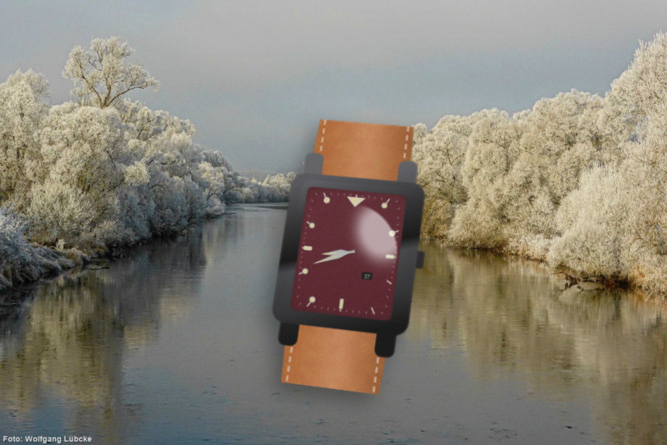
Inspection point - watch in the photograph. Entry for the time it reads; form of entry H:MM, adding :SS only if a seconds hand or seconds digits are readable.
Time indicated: 8:41
